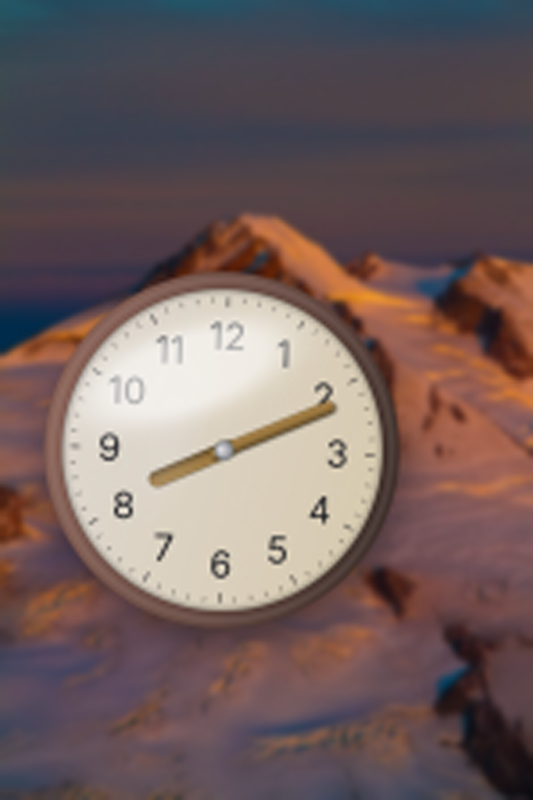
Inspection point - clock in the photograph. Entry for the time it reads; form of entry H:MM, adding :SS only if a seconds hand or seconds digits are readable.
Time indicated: 8:11
